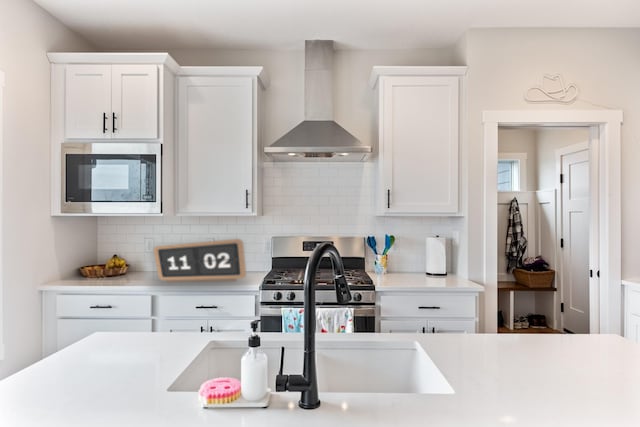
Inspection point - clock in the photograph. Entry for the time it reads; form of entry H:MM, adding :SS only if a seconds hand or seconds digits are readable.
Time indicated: 11:02
